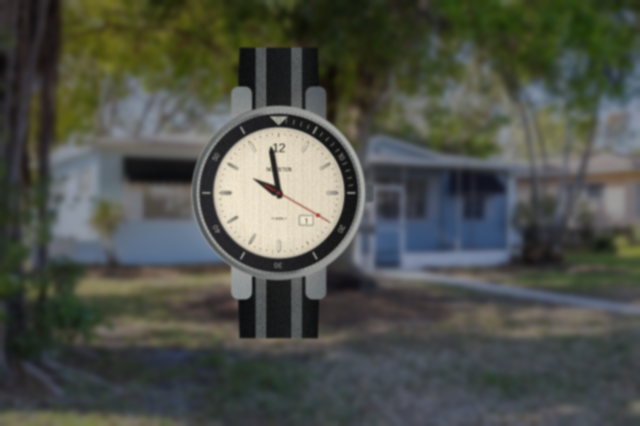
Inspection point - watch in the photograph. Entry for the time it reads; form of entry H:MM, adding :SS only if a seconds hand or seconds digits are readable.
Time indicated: 9:58:20
